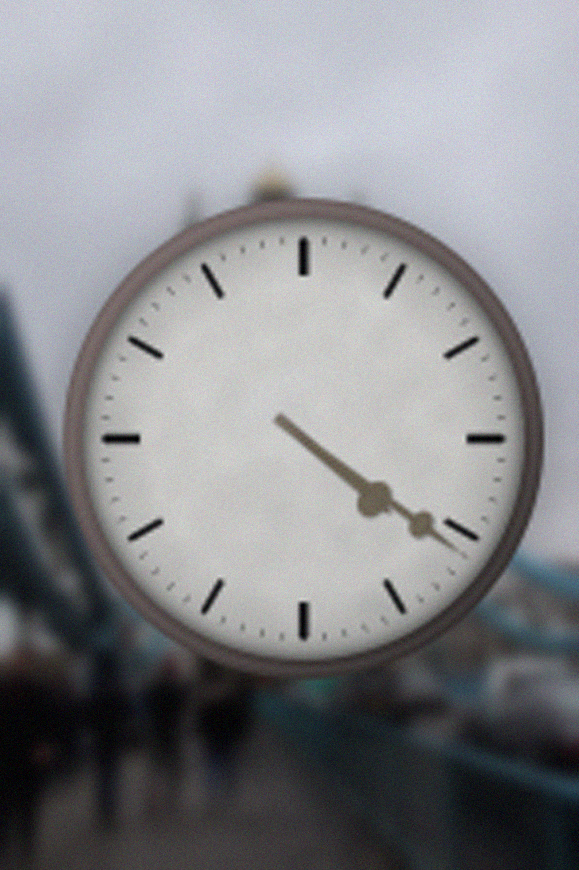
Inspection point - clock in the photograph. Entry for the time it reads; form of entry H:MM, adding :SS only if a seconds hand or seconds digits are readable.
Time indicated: 4:21
